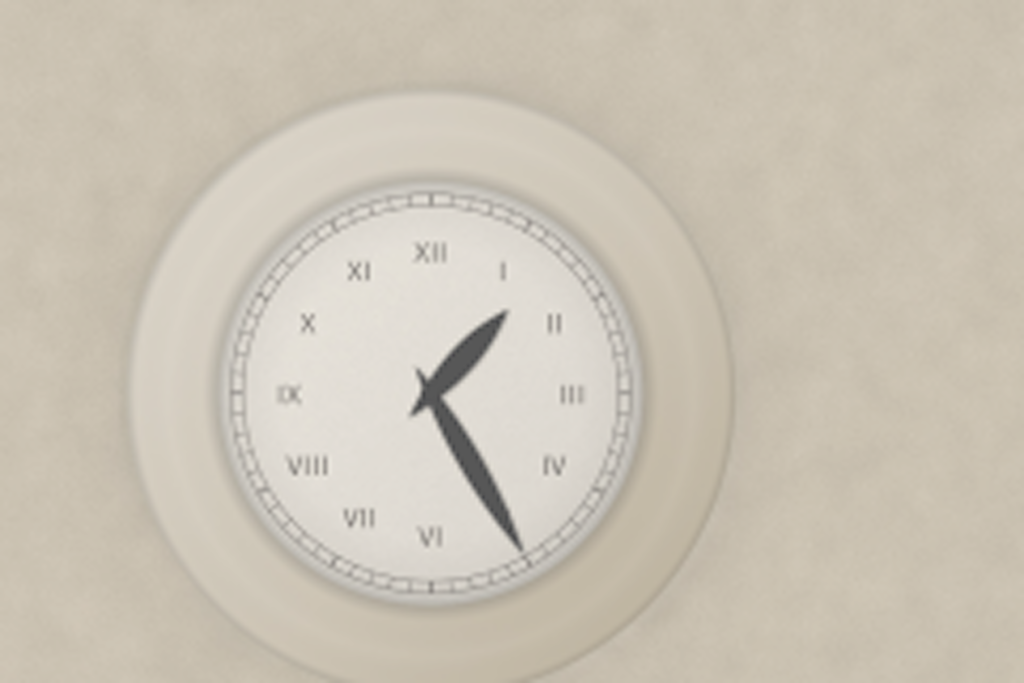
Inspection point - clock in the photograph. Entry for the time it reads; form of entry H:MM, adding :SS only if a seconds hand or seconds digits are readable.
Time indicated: 1:25
